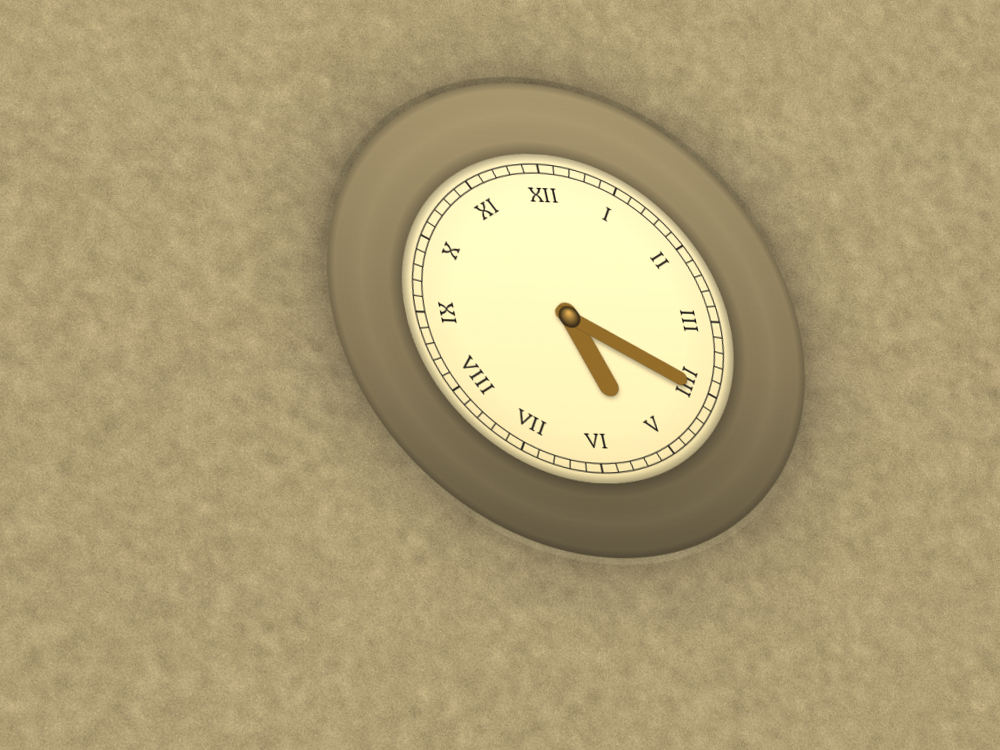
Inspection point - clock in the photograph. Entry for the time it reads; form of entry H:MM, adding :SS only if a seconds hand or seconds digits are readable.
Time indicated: 5:20
